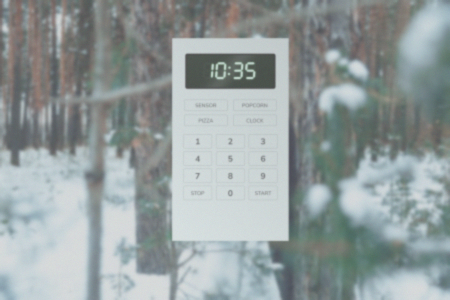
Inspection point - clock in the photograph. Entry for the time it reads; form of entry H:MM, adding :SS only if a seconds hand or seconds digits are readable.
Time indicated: 10:35
